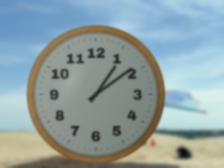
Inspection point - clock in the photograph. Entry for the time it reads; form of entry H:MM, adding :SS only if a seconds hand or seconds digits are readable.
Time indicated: 1:09
